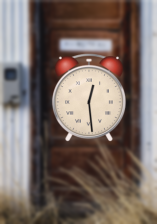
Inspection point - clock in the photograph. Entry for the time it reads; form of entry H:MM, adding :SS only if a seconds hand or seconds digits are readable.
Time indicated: 12:29
